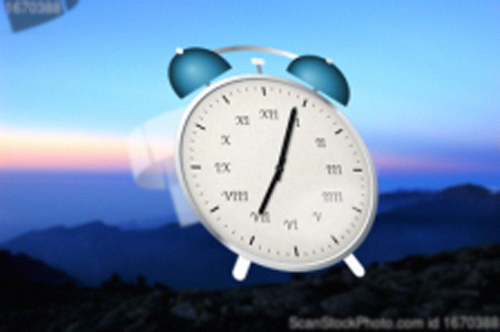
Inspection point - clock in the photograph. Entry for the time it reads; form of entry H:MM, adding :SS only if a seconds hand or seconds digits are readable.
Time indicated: 7:04
